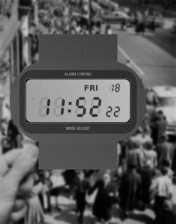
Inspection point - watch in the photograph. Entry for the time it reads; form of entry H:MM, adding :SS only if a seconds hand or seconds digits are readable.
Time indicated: 11:52:22
